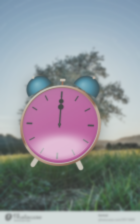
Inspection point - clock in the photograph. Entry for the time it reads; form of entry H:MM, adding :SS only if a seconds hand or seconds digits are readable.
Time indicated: 12:00
